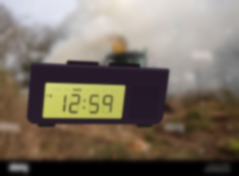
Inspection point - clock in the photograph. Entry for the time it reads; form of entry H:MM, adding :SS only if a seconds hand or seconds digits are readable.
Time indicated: 12:59
